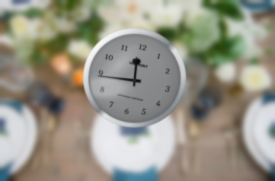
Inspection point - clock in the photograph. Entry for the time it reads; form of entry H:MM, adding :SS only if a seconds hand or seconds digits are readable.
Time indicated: 11:44
